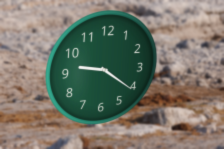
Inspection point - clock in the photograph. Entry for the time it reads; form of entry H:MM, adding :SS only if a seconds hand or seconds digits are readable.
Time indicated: 9:21
